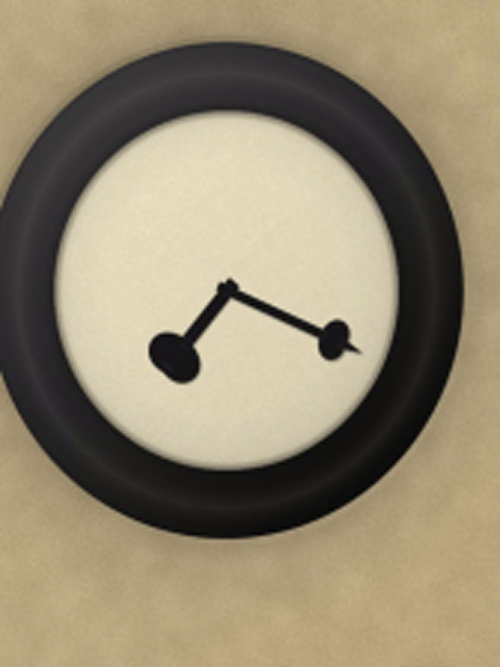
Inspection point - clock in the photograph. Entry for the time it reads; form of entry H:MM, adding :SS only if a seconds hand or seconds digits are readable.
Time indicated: 7:19
